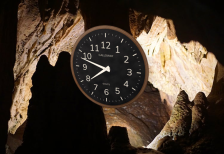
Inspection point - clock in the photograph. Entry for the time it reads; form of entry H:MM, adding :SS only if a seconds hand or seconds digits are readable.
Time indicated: 7:48
